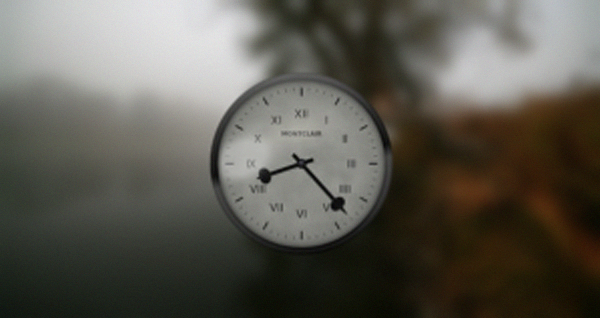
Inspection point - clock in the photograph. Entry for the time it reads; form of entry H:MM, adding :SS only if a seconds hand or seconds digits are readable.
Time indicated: 8:23
